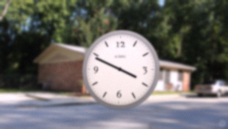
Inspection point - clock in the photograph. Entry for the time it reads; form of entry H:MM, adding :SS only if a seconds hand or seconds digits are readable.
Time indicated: 3:49
